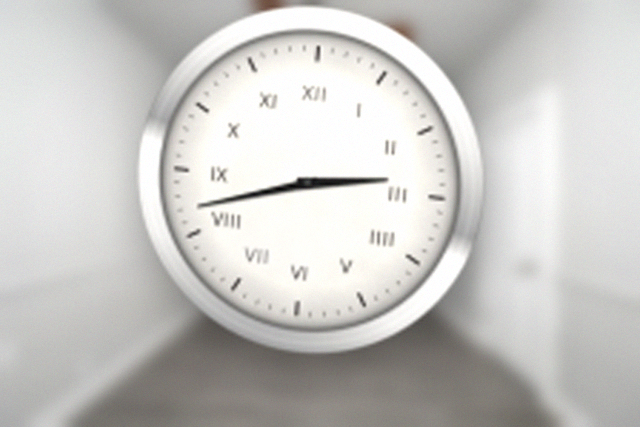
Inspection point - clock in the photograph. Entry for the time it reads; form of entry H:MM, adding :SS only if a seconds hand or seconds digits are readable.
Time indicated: 2:42
